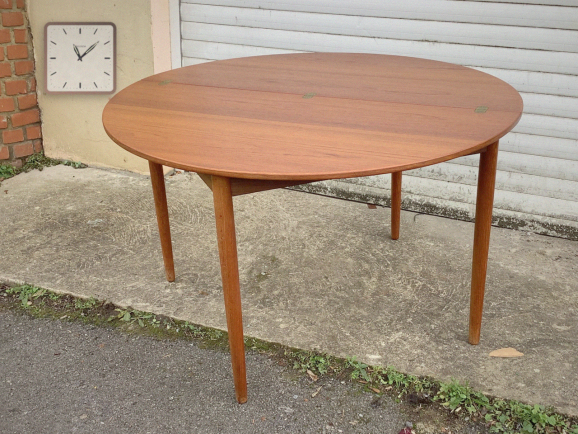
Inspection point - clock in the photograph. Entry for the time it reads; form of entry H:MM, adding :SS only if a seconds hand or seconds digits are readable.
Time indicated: 11:08
